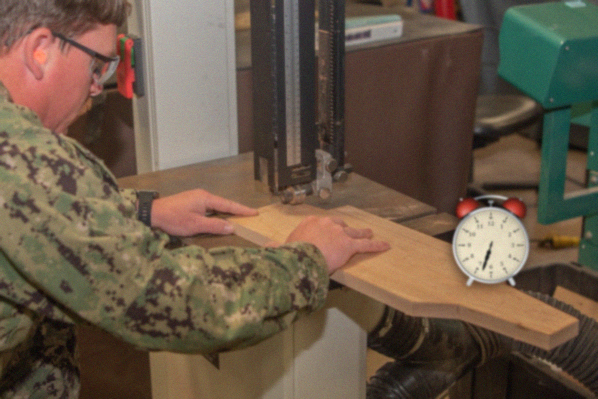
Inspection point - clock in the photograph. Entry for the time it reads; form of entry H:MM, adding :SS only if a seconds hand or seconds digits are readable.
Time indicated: 6:33
